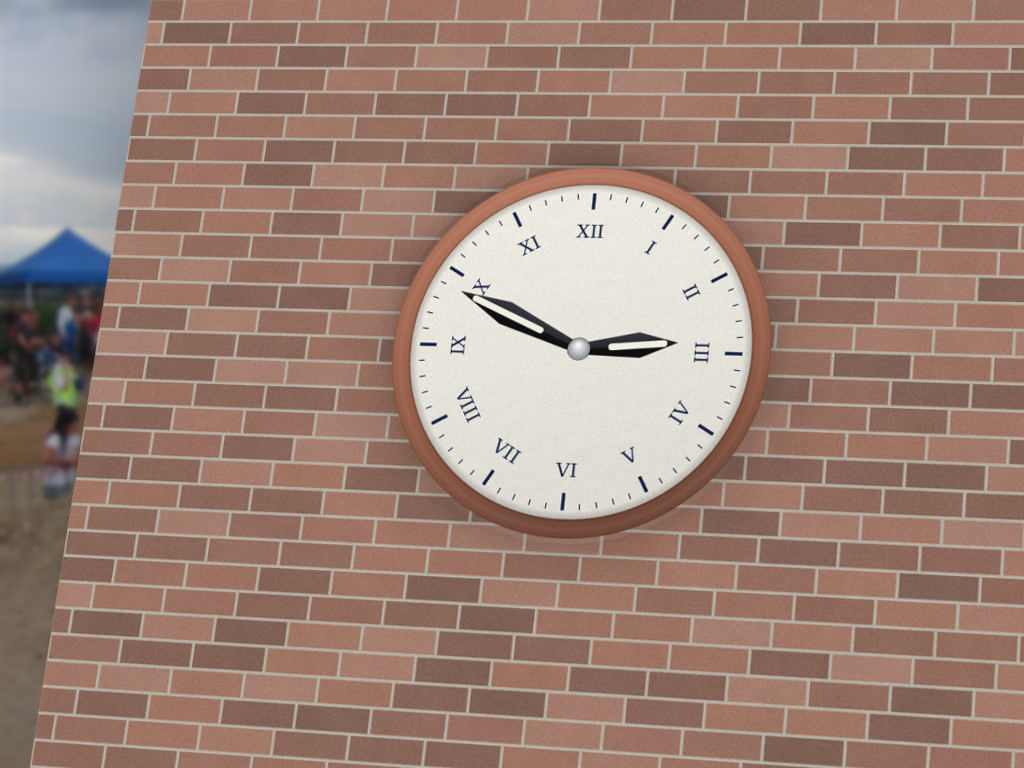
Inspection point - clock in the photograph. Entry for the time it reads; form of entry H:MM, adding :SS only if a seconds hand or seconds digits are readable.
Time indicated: 2:49
